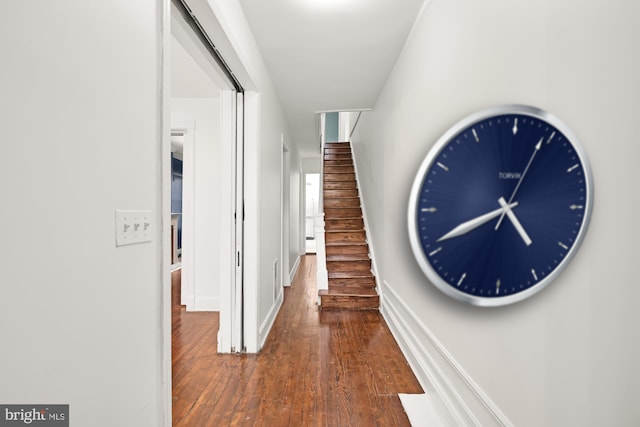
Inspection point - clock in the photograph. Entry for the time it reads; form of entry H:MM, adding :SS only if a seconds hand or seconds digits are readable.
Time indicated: 4:41:04
